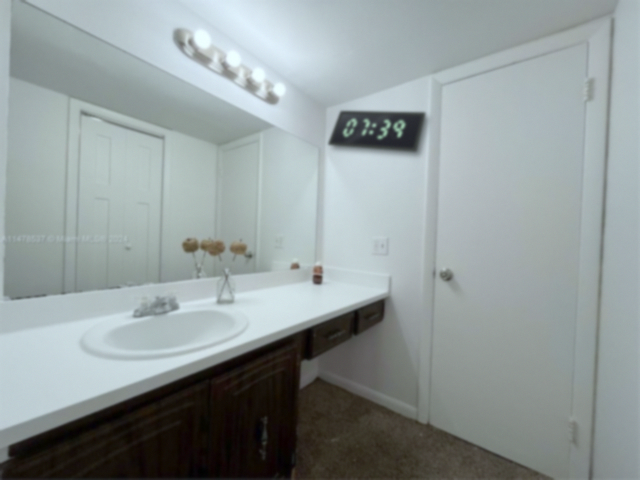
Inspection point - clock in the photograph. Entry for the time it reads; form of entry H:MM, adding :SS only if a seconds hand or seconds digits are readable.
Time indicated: 7:39
